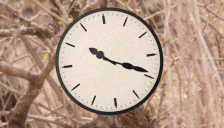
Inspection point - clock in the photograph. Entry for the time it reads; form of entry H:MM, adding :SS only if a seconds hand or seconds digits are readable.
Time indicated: 10:19
